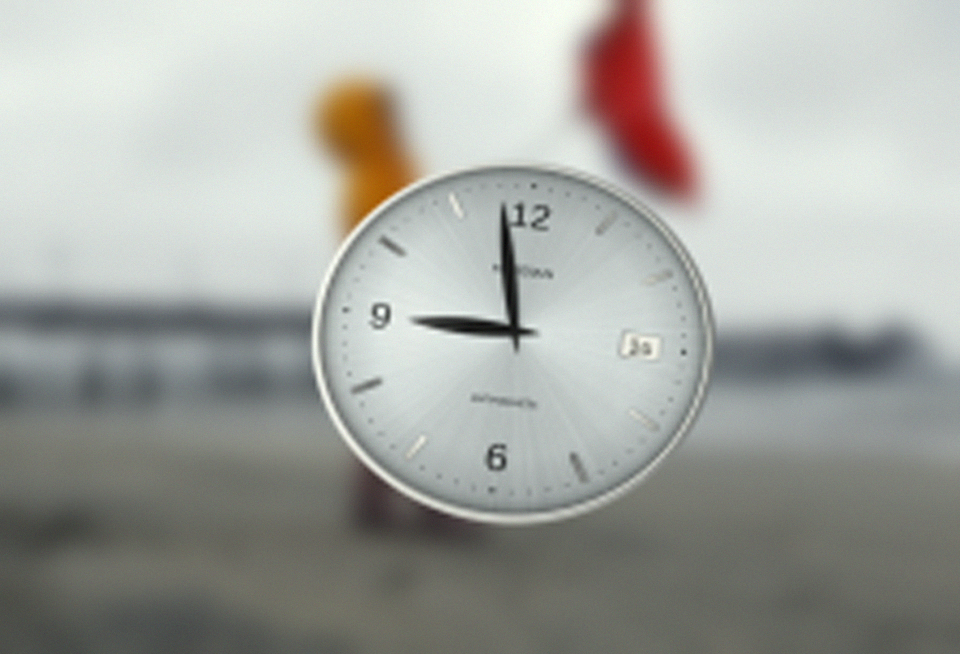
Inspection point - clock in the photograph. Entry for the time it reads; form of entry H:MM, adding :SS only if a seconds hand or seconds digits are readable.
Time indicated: 8:58
